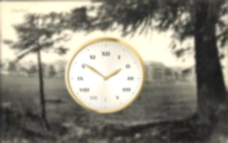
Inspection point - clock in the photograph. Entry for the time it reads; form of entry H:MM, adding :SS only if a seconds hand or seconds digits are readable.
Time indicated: 1:51
